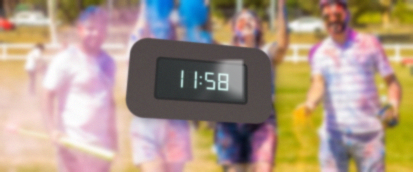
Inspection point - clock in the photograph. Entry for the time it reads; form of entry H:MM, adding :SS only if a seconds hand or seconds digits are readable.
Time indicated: 11:58
